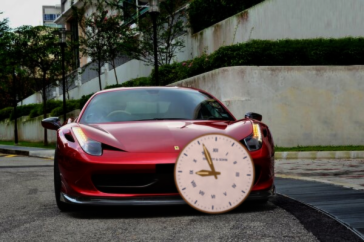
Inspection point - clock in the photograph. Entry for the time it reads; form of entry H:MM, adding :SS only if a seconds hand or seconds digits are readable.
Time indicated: 8:56
